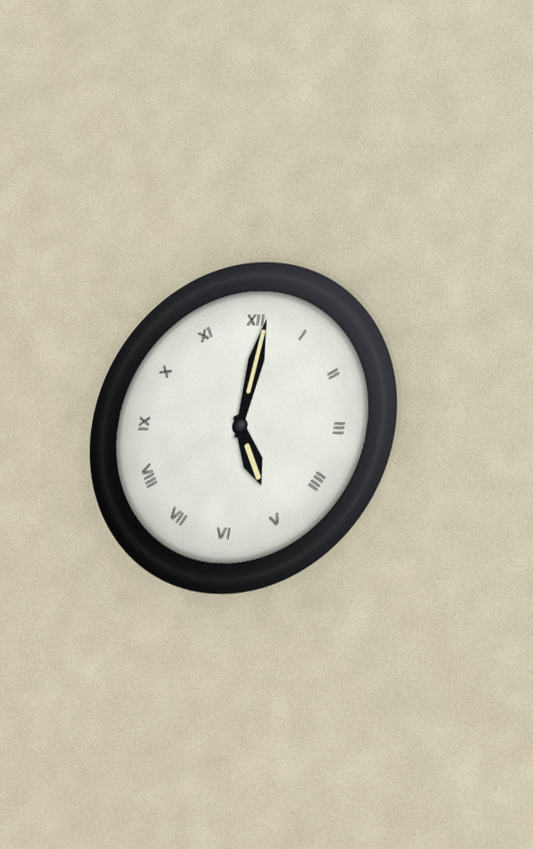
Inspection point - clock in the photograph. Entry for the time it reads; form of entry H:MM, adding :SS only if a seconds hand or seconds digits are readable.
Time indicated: 5:01
